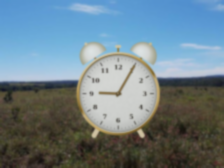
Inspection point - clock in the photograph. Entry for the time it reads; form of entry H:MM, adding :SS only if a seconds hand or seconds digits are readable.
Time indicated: 9:05
